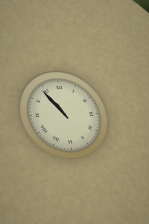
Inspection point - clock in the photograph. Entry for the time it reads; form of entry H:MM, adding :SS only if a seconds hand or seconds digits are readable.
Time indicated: 10:54
